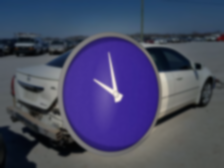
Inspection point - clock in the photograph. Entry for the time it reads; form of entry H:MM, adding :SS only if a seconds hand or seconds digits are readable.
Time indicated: 9:58
